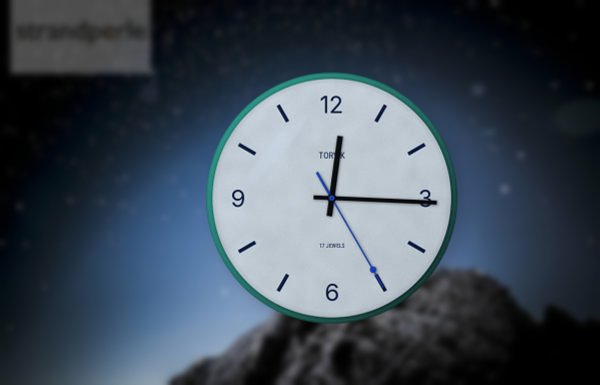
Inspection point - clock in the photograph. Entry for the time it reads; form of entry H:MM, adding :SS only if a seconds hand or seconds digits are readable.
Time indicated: 12:15:25
